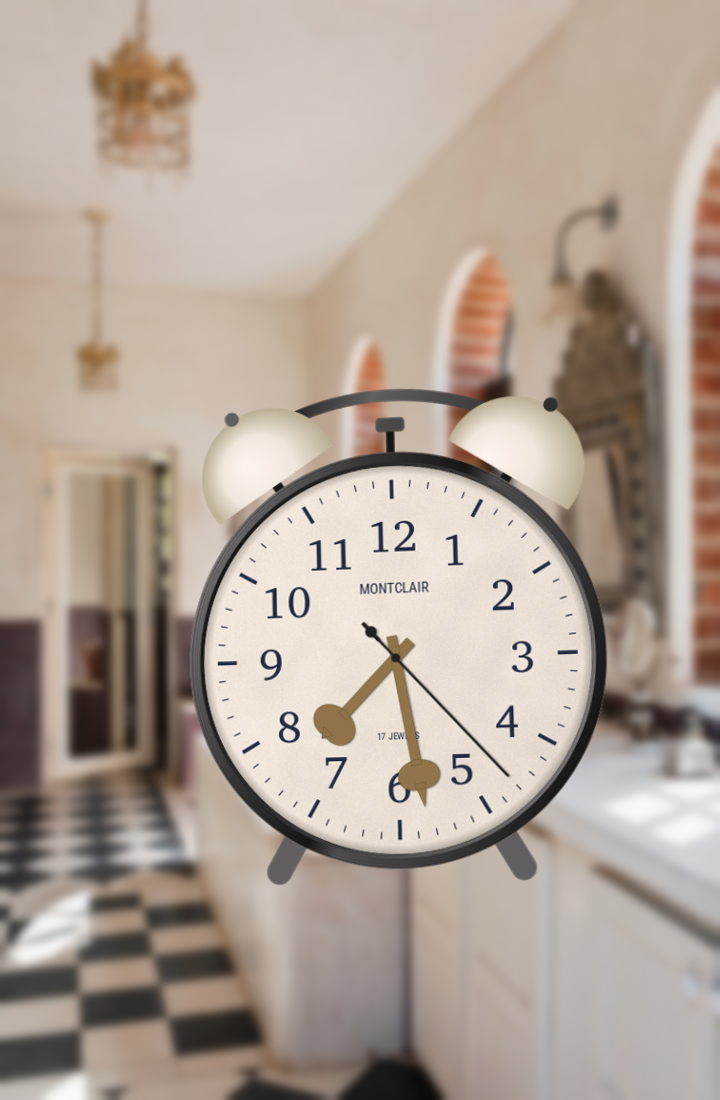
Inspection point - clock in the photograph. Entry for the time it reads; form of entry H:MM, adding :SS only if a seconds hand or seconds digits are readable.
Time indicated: 7:28:23
